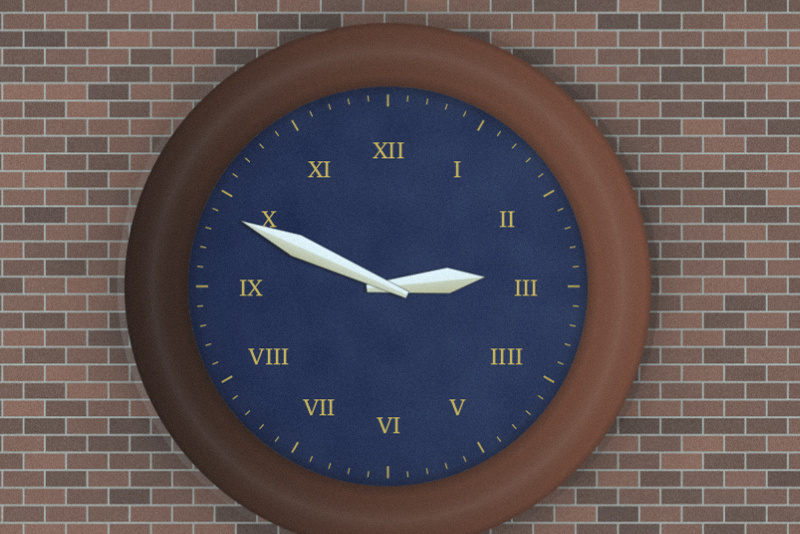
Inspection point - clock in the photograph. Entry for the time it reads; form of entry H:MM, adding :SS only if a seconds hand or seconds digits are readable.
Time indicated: 2:49
